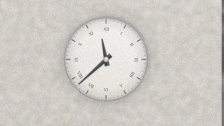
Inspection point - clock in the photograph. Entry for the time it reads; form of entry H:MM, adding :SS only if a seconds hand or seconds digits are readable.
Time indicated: 11:38
